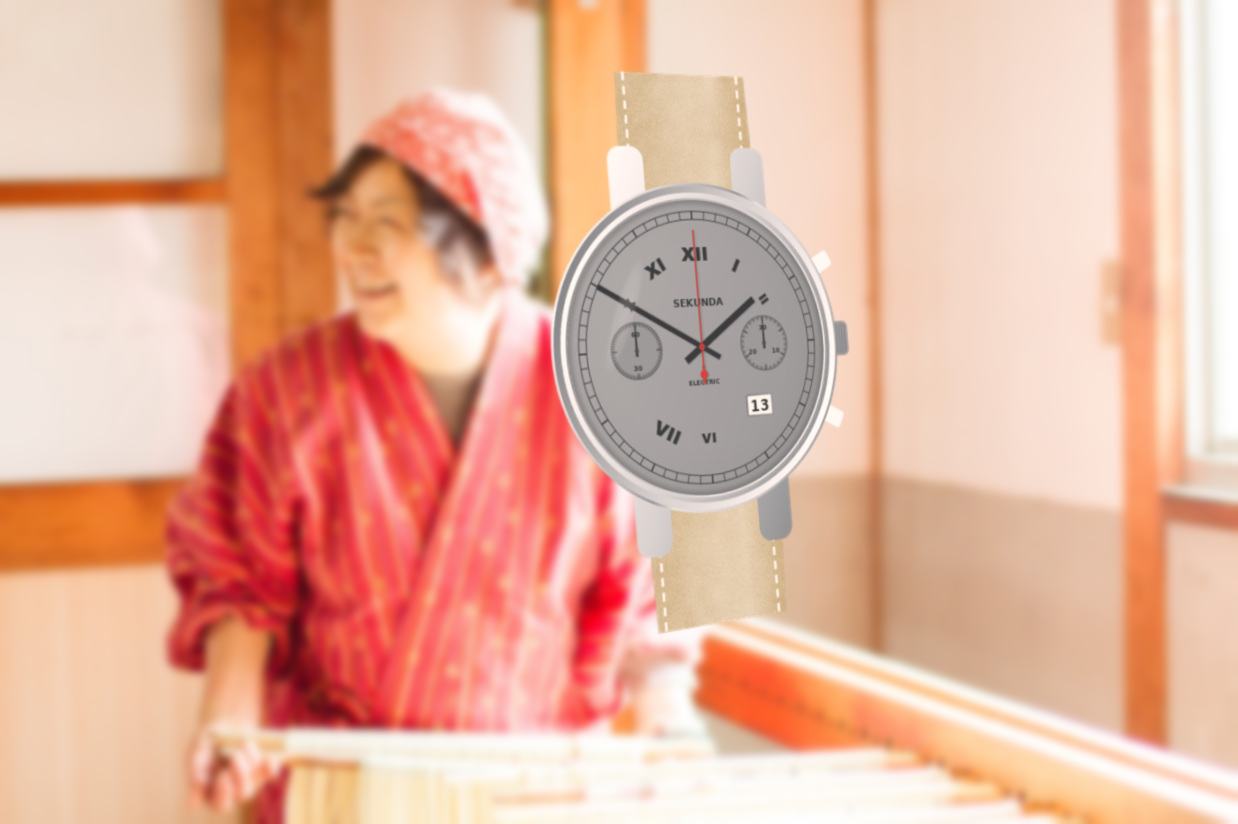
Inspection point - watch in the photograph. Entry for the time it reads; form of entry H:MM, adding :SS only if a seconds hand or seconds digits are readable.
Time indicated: 1:50
